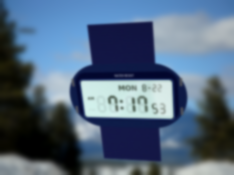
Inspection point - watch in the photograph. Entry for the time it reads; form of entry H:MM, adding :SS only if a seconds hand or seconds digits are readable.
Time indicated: 7:17:53
